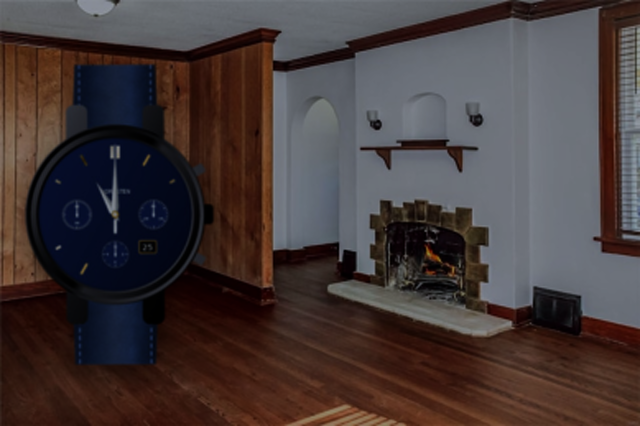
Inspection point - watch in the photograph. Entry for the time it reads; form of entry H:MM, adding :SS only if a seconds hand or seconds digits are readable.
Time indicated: 11:00
